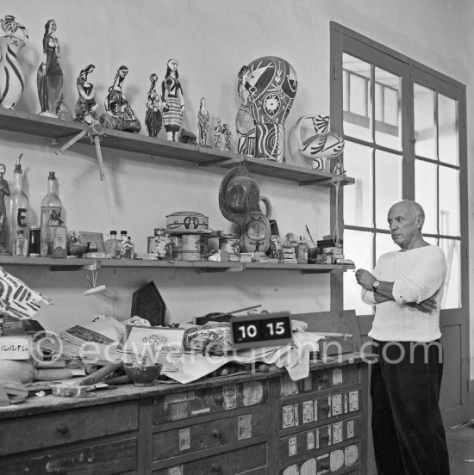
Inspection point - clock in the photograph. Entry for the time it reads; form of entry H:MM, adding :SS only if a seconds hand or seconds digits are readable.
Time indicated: 10:15
